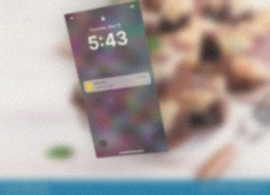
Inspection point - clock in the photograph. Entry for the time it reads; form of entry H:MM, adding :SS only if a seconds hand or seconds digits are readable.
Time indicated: 5:43
